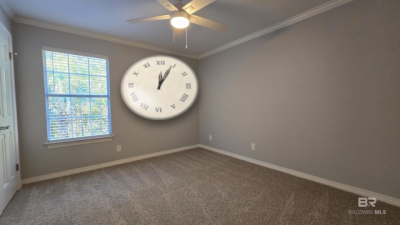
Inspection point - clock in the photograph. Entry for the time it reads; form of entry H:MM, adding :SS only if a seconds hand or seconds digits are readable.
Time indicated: 12:04
